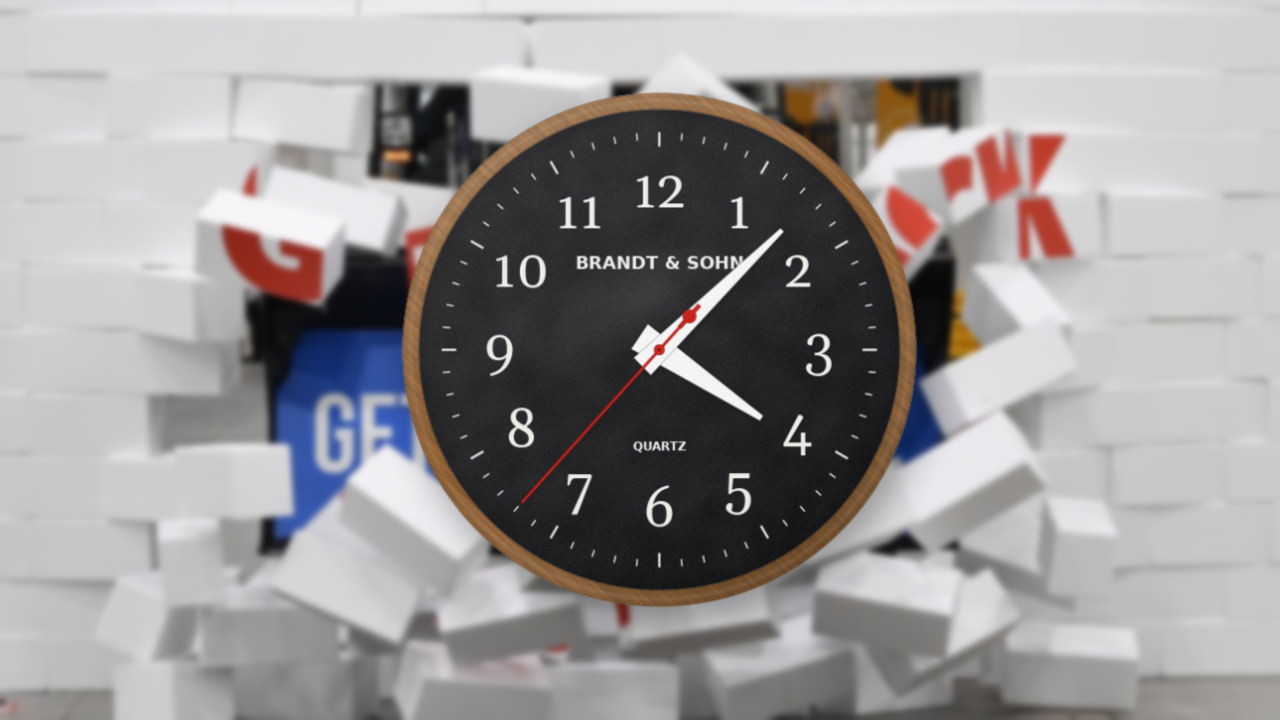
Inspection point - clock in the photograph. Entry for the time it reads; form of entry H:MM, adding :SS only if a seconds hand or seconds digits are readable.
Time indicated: 4:07:37
